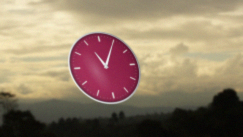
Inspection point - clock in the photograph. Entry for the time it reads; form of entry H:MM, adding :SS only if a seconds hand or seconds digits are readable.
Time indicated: 11:05
